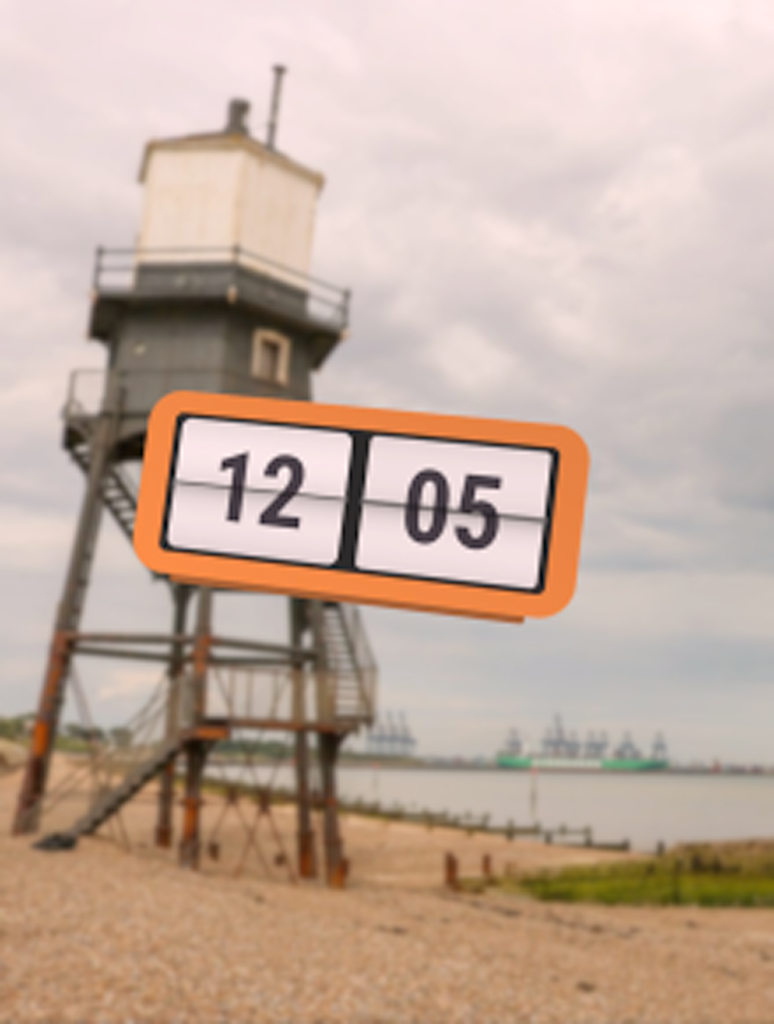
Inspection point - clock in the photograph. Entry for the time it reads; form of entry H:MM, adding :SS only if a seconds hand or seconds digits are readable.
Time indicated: 12:05
